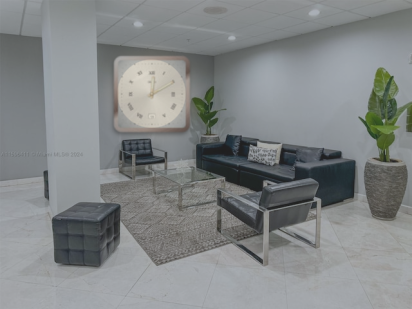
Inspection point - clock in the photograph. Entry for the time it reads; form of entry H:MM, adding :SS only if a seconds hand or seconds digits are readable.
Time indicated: 12:10
